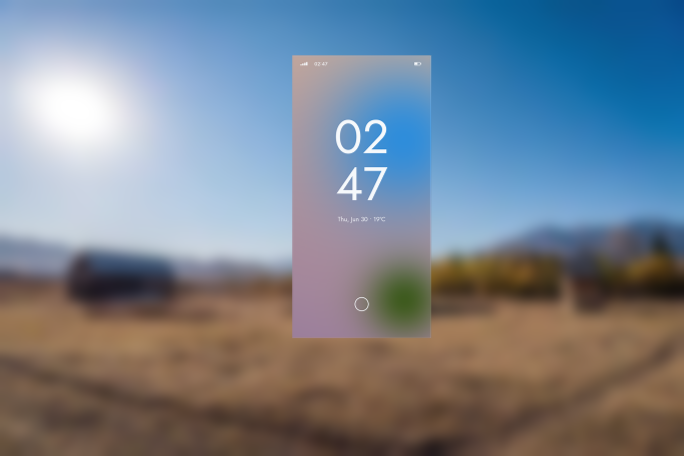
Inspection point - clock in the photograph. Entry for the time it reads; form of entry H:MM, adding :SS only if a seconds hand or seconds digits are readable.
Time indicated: 2:47
